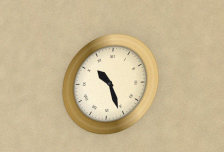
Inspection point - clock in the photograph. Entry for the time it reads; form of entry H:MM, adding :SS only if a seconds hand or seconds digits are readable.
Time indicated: 10:26
